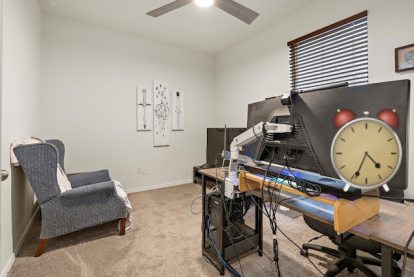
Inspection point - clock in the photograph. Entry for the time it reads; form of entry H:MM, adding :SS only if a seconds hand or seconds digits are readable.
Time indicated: 4:34
